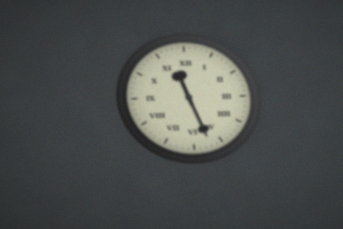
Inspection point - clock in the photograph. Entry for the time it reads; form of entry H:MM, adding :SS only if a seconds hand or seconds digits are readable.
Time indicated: 11:27
